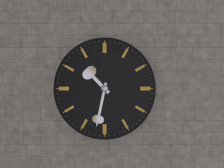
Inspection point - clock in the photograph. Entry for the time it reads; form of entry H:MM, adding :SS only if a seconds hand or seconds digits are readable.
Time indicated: 10:32
